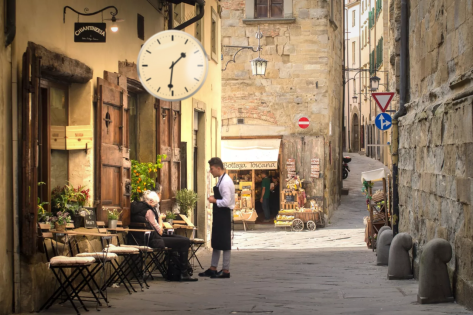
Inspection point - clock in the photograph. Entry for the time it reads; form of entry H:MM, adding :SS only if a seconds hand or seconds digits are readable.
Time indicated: 1:31
